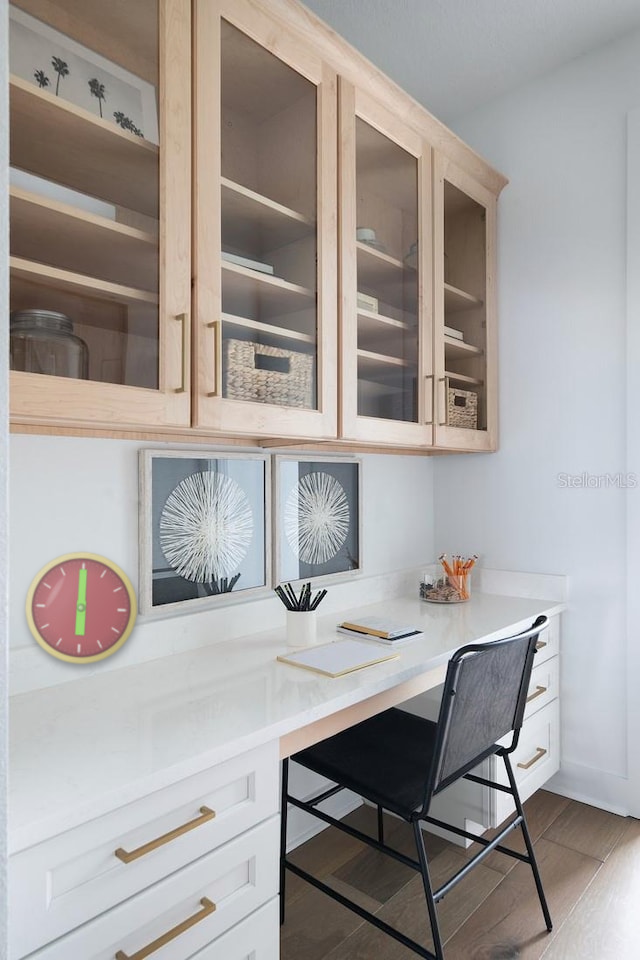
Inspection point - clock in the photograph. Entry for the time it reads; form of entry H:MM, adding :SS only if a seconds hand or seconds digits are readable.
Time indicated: 6:00
